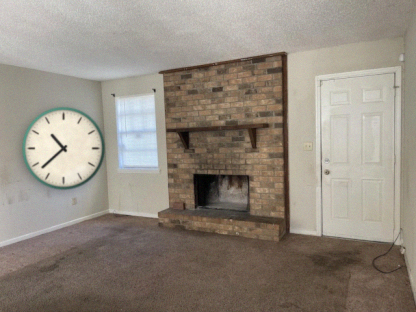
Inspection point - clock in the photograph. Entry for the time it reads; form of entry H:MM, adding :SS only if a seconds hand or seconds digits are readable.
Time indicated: 10:38
